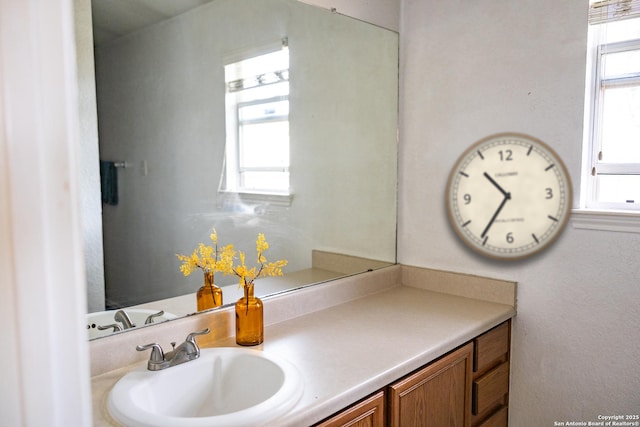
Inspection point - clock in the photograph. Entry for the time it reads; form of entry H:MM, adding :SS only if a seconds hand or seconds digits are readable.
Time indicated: 10:36
